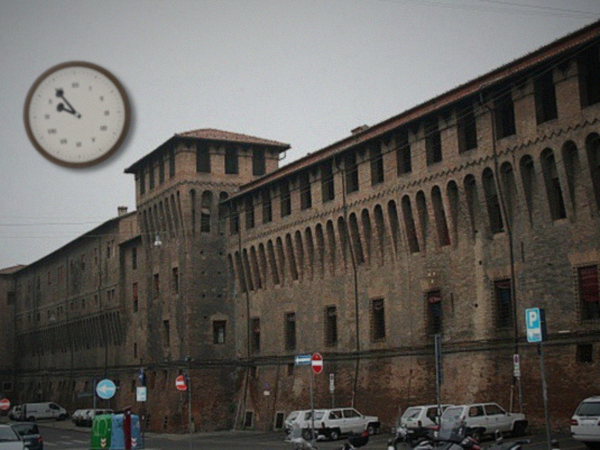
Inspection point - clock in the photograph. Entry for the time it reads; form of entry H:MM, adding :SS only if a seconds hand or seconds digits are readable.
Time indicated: 9:54
